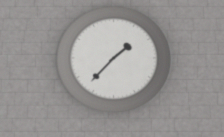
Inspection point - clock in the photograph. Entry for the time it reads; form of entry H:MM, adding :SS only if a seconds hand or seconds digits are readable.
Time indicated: 1:37
